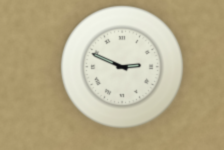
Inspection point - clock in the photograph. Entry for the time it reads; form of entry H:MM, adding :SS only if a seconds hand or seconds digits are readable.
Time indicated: 2:49
